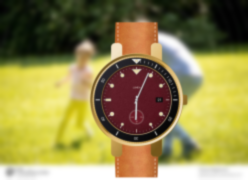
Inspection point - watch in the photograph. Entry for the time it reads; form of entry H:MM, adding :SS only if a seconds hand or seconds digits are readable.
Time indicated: 6:04
